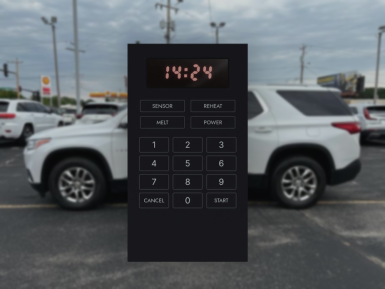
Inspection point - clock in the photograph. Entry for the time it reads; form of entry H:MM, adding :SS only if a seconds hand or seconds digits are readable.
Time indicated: 14:24
